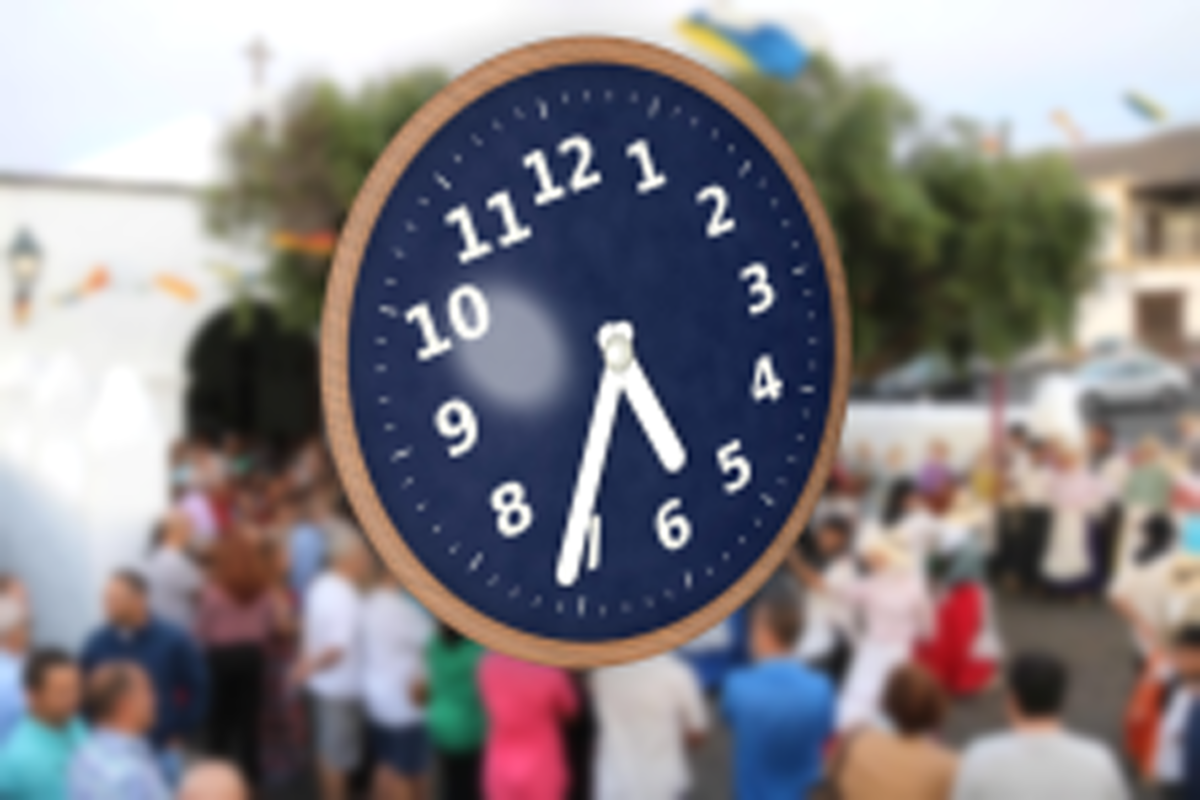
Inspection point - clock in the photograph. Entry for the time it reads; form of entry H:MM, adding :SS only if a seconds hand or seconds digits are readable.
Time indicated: 5:36
